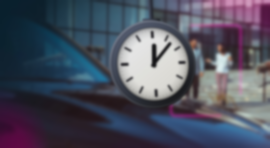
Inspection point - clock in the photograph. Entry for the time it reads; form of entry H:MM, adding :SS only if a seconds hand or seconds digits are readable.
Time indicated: 12:07
